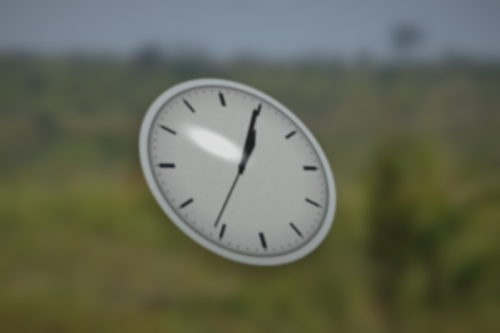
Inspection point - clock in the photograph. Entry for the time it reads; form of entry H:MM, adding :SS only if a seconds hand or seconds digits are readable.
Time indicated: 1:04:36
